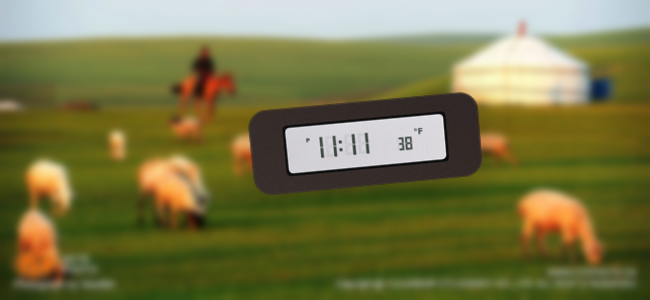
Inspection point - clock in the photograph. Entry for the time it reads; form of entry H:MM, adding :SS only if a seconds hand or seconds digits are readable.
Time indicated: 11:11
